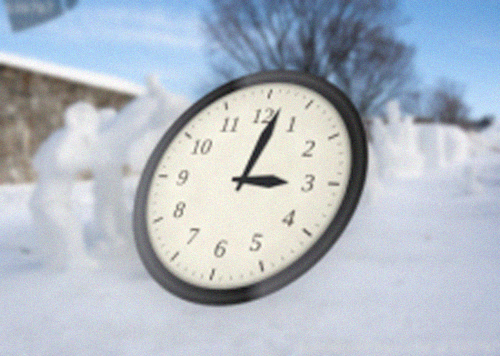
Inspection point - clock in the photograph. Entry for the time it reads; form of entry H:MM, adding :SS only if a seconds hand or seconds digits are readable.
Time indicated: 3:02
